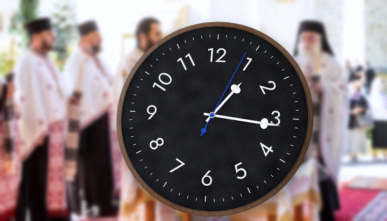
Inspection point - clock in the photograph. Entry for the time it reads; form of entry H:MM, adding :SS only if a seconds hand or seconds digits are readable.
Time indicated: 1:16:04
